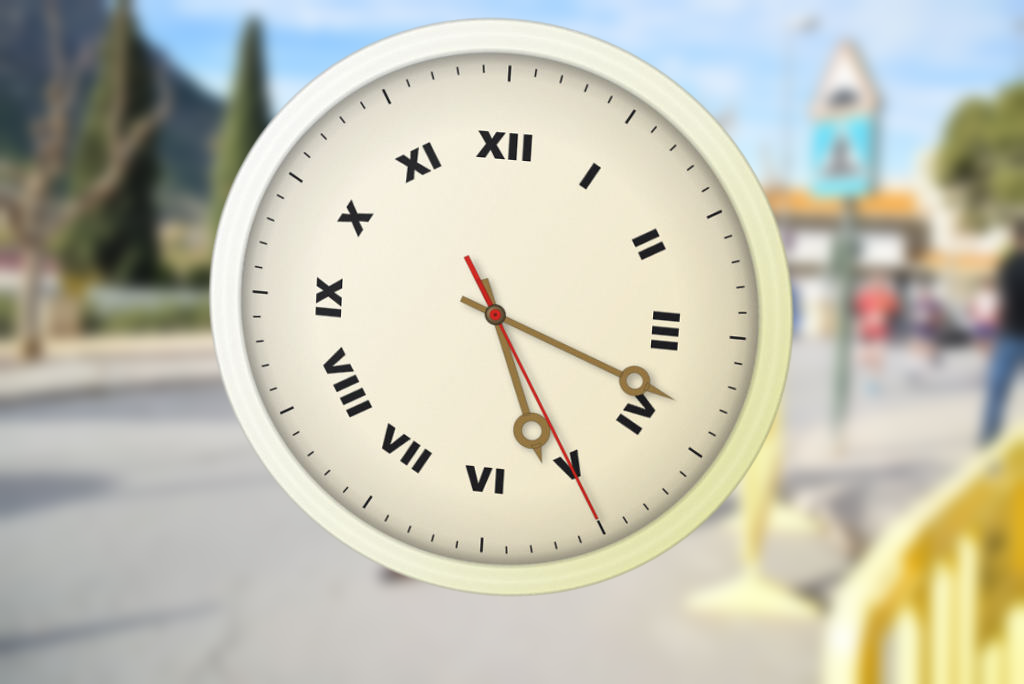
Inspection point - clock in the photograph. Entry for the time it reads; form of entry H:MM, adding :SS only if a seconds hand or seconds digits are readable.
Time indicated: 5:18:25
